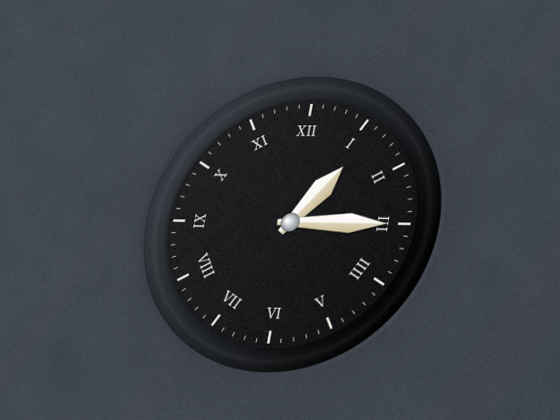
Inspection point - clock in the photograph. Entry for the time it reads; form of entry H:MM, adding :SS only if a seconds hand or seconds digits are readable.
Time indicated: 1:15
